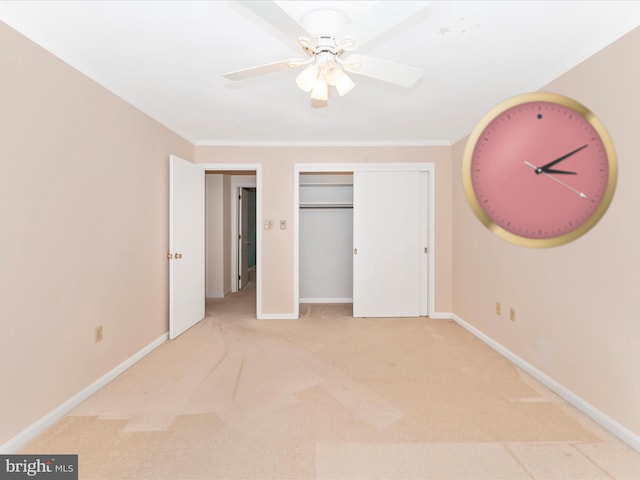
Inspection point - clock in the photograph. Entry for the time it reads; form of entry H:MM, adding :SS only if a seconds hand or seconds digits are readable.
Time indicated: 3:10:20
